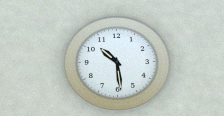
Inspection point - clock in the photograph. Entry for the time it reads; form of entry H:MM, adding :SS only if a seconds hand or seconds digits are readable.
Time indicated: 10:29
